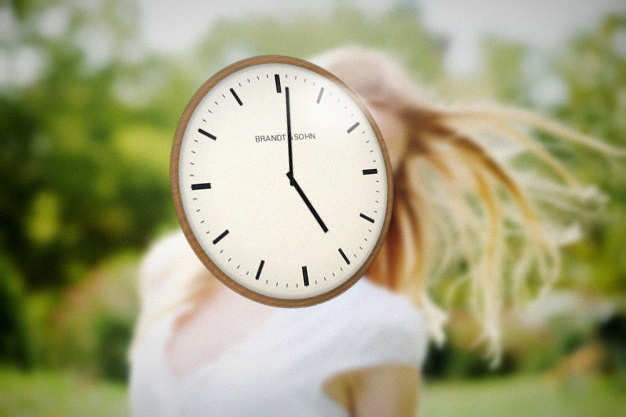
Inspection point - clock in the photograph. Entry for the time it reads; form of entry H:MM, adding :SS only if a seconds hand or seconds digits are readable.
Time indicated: 5:01
